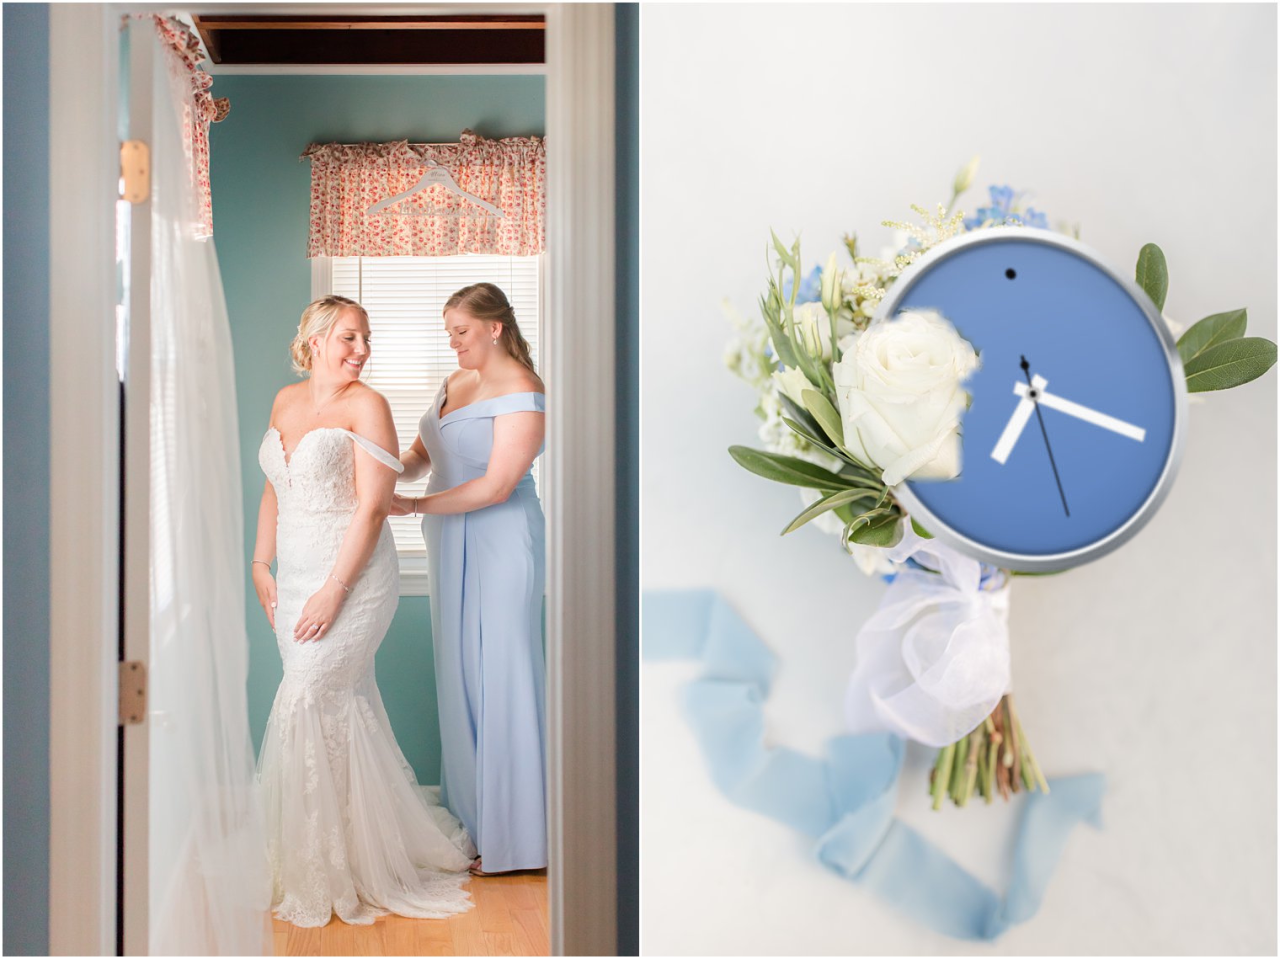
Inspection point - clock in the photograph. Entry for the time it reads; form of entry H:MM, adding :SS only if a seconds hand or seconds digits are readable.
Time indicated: 7:19:29
